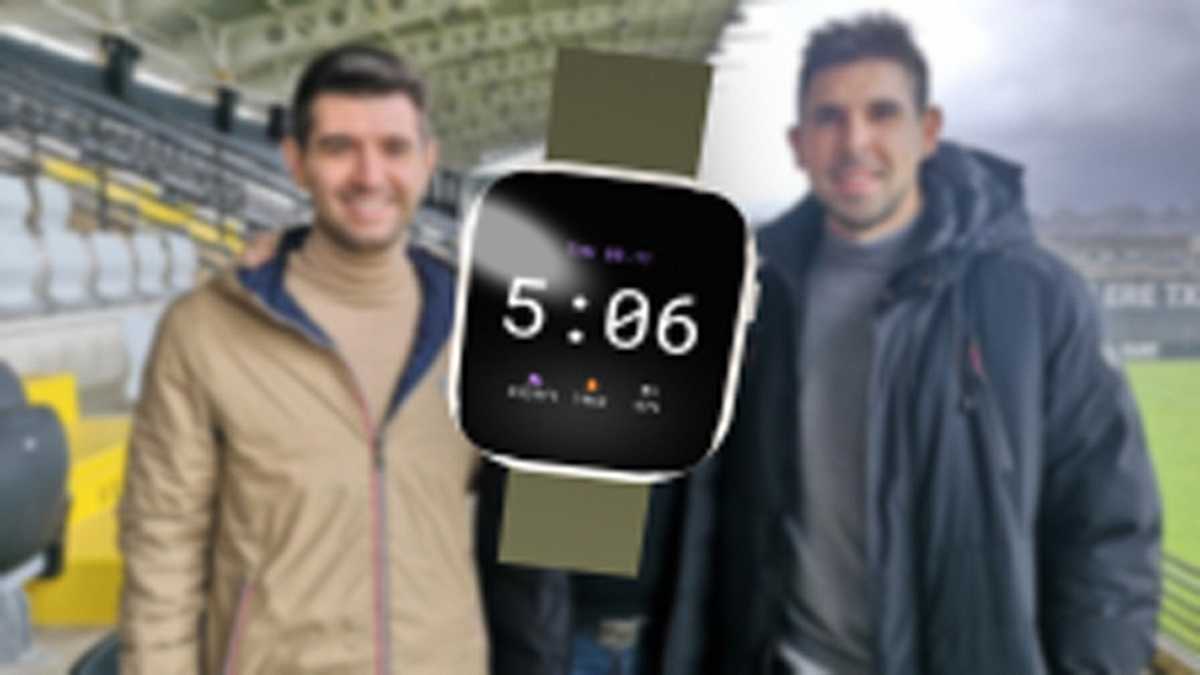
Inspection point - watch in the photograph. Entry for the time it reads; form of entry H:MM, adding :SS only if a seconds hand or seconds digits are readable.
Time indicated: 5:06
